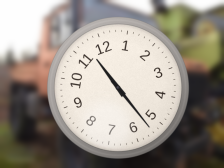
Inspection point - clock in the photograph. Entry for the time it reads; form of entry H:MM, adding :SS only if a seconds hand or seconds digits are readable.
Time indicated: 11:27
